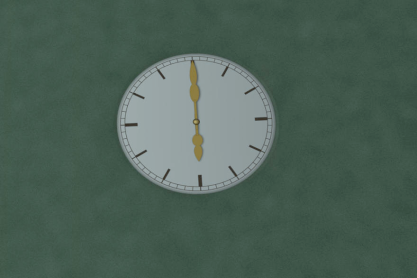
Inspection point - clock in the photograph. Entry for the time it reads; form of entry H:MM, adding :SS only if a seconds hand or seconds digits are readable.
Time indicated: 6:00
